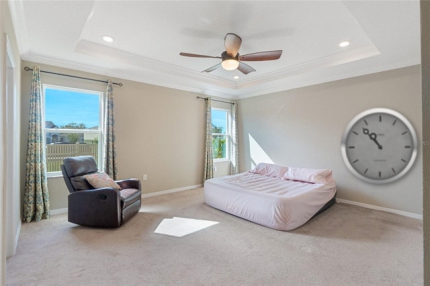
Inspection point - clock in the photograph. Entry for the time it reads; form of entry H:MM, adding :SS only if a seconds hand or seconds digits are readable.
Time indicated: 10:53
